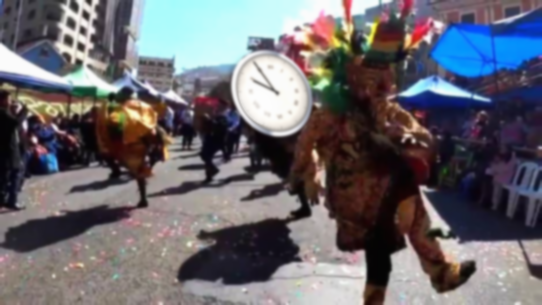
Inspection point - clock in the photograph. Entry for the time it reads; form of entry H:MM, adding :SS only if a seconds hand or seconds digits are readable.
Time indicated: 9:55
